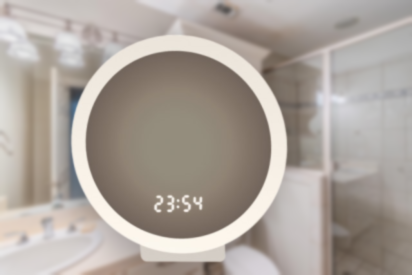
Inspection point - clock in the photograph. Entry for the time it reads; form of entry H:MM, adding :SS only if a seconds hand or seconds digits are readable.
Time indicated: 23:54
